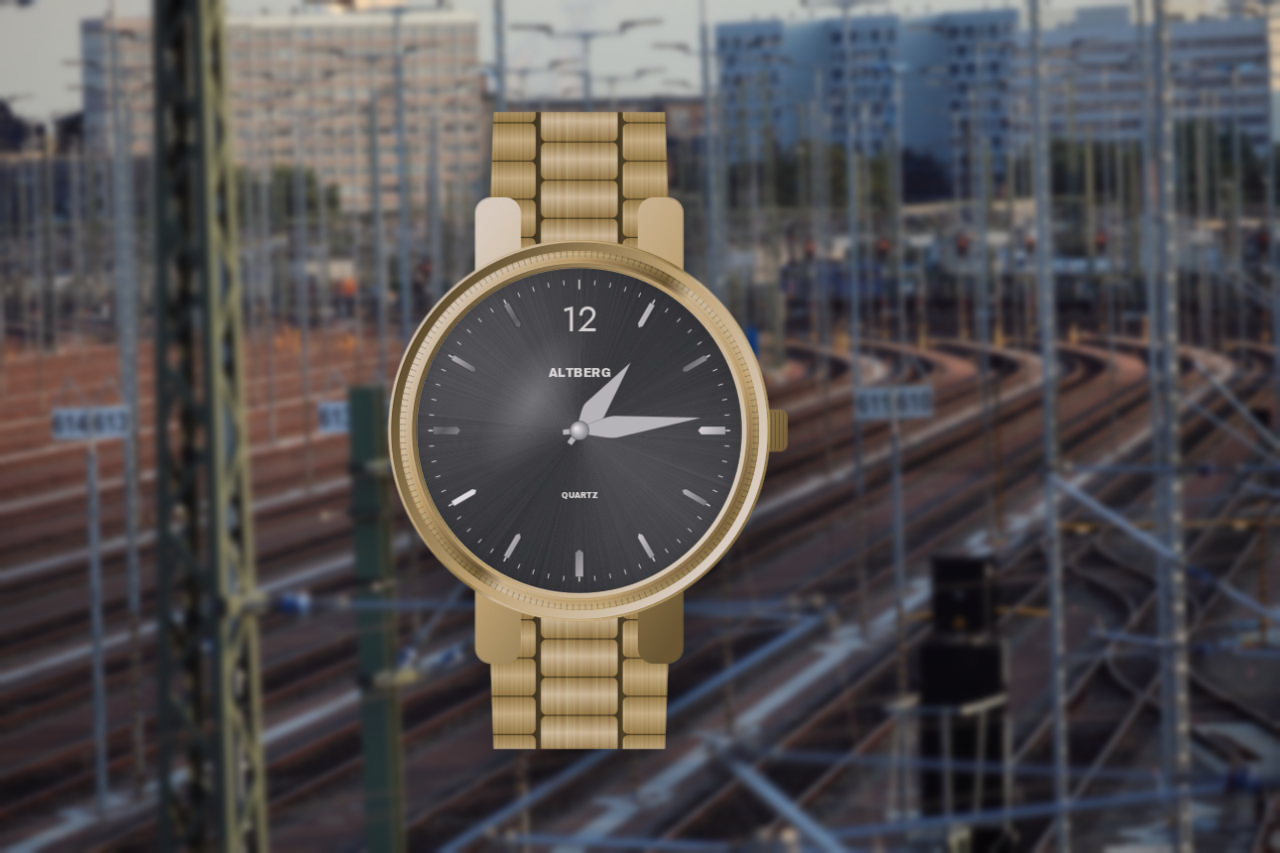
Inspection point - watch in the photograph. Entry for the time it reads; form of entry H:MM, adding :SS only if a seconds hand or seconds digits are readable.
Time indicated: 1:14
